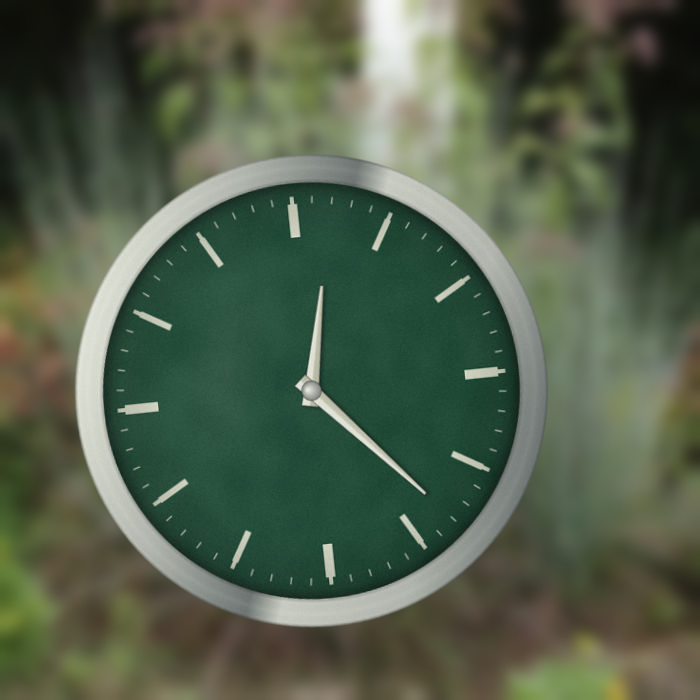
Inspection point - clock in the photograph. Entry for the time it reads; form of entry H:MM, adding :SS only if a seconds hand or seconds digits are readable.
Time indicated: 12:23
